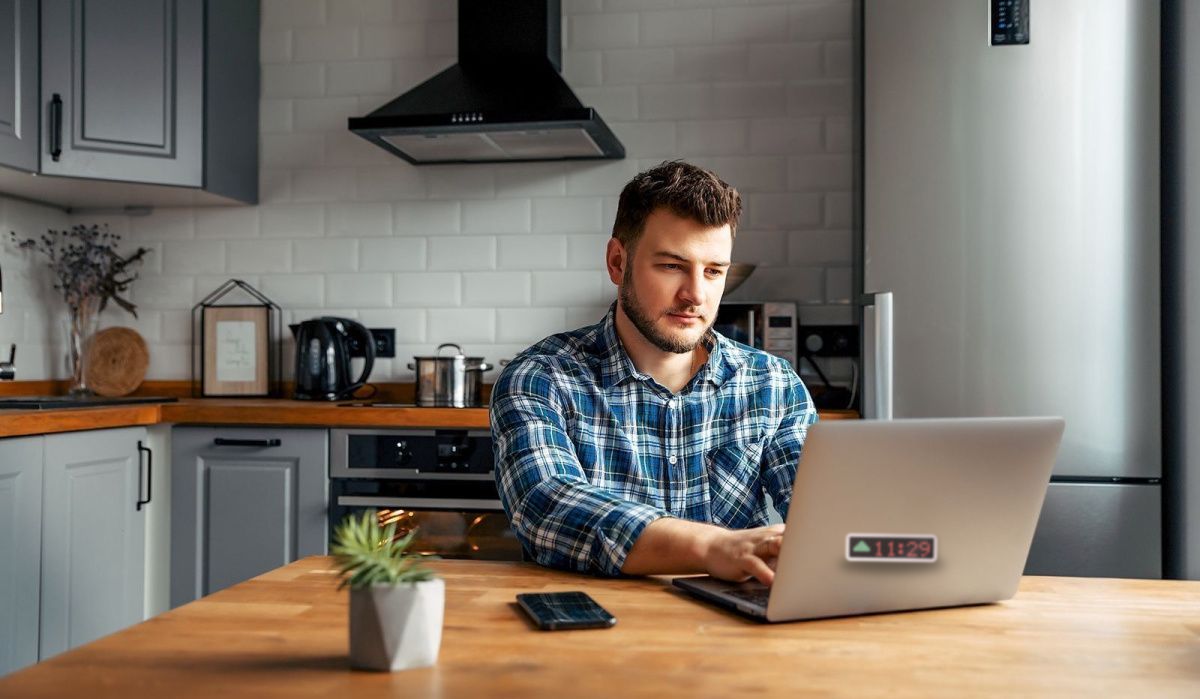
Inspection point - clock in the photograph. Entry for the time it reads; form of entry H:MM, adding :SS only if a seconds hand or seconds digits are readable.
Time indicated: 11:29
